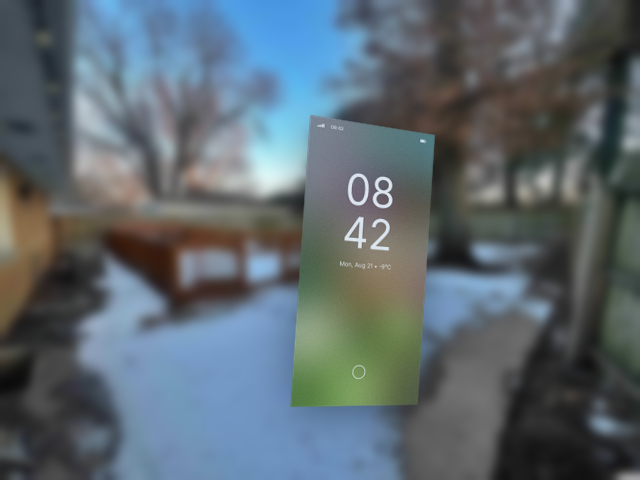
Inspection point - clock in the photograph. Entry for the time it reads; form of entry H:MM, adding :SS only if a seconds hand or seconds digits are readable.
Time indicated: 8:42
